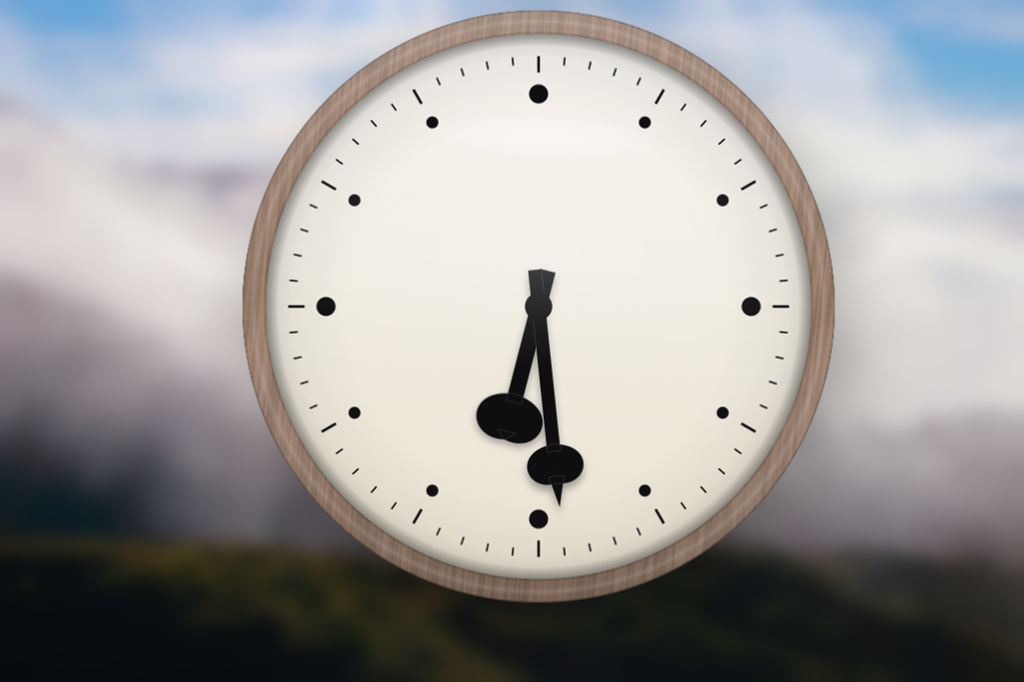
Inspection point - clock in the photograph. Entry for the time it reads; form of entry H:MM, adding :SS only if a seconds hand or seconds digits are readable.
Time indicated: 6:29
